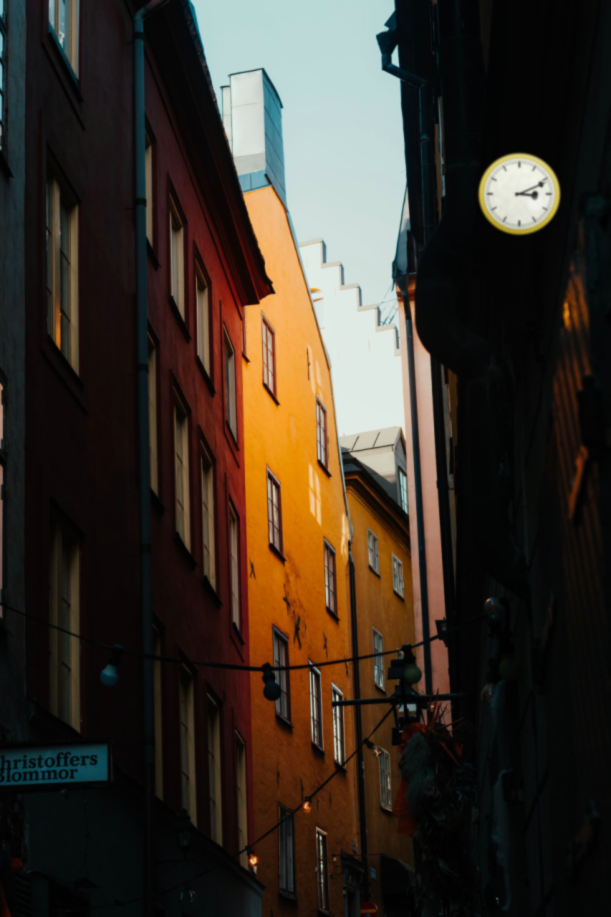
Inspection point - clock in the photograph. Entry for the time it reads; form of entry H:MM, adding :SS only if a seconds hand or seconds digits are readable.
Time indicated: 3:11
